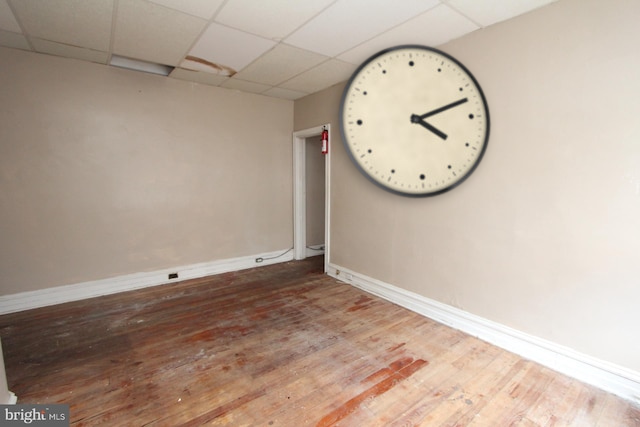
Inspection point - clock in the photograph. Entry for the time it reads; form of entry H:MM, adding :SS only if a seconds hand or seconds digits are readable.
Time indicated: 4:12
